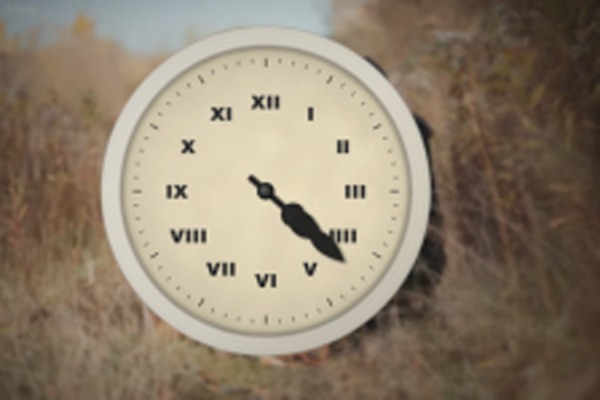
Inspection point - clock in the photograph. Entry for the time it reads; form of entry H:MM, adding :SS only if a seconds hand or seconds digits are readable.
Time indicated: 4:22
